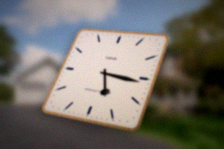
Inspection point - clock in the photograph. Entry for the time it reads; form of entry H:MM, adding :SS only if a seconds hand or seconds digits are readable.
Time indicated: 5:16
